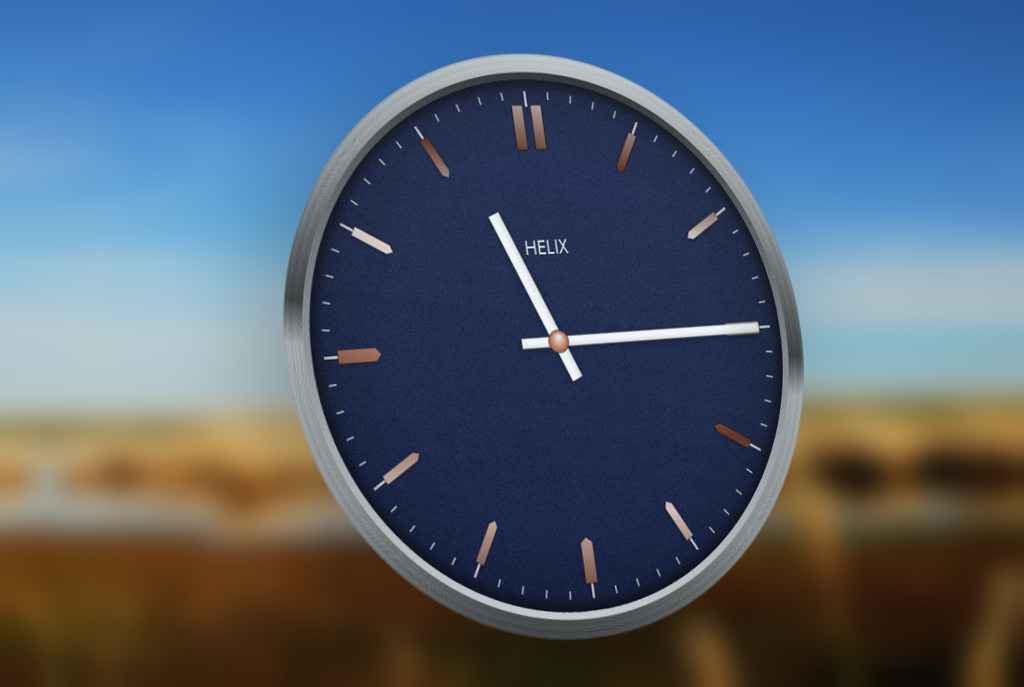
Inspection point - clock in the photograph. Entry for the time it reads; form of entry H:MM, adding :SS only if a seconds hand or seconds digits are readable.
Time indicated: 11:15
